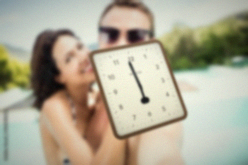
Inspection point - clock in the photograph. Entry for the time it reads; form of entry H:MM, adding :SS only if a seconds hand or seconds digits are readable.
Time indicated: 5:59
